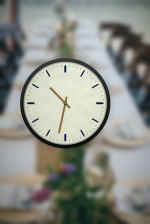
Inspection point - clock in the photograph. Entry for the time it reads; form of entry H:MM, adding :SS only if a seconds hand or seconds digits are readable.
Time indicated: 10:32
